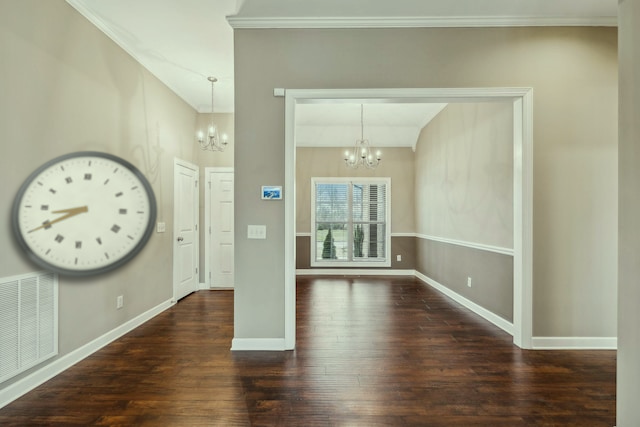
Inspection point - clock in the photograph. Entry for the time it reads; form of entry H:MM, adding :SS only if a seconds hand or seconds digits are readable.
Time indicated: 8:40
